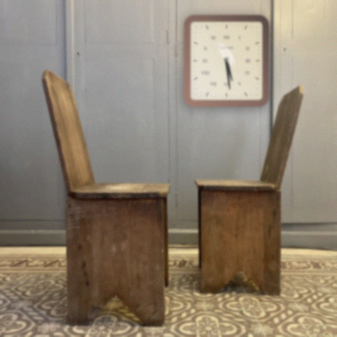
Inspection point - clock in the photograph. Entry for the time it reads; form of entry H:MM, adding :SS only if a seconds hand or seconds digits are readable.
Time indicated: 5:29
